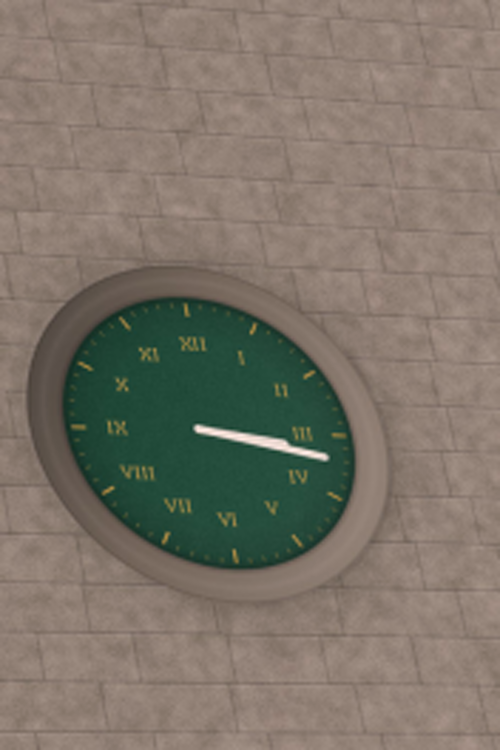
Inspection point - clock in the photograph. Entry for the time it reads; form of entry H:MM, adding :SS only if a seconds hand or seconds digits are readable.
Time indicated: 3:17
